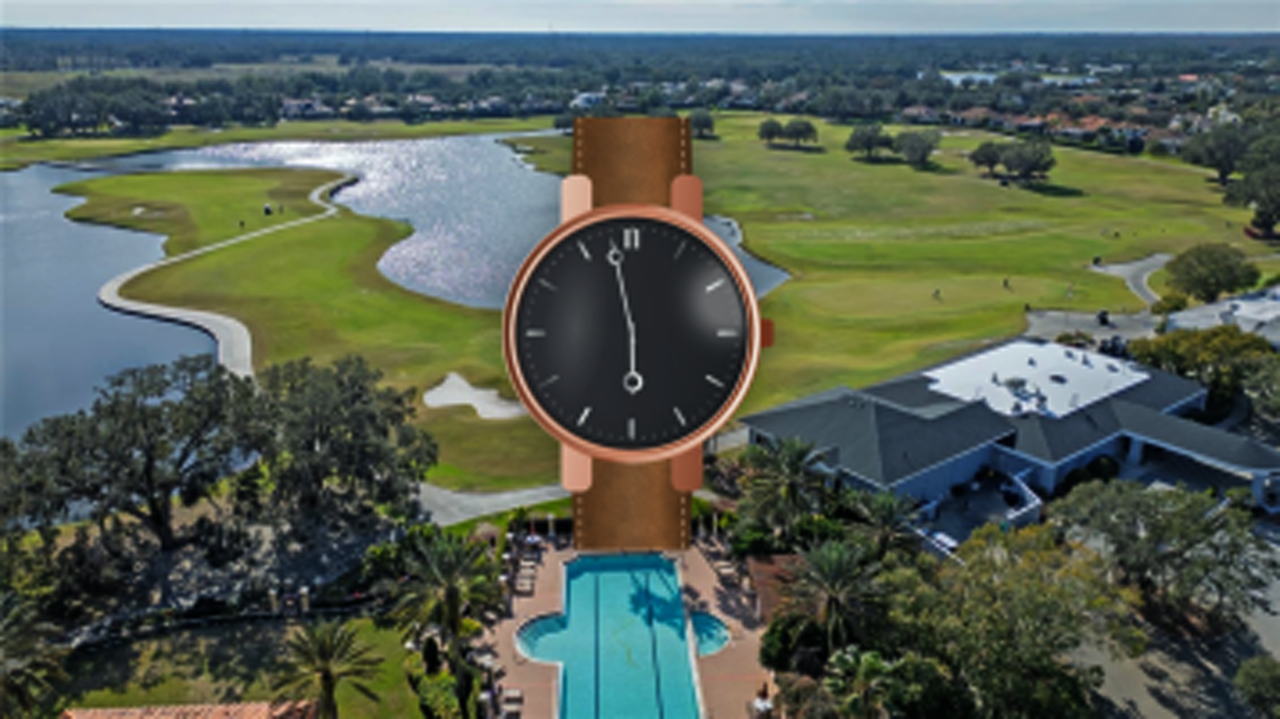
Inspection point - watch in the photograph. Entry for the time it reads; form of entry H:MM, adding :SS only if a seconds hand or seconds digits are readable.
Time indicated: 5:58
